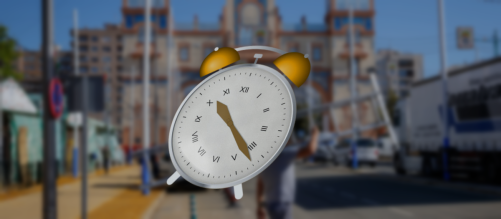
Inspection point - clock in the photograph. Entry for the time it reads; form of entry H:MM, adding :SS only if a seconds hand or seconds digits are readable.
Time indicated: 10:22
